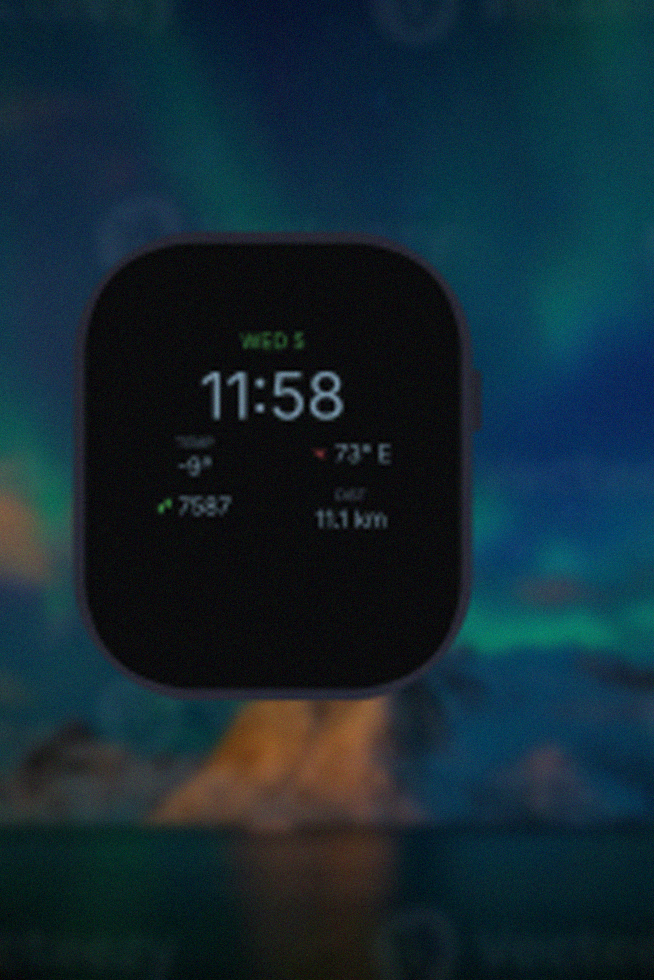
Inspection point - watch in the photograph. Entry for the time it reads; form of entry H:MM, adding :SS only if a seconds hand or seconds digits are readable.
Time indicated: 11:58
